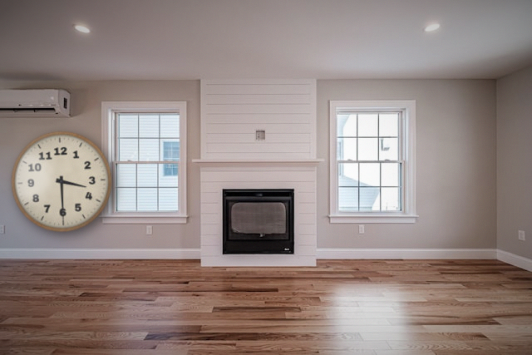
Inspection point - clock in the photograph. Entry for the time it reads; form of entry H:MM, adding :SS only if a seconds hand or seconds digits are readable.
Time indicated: 3:30
